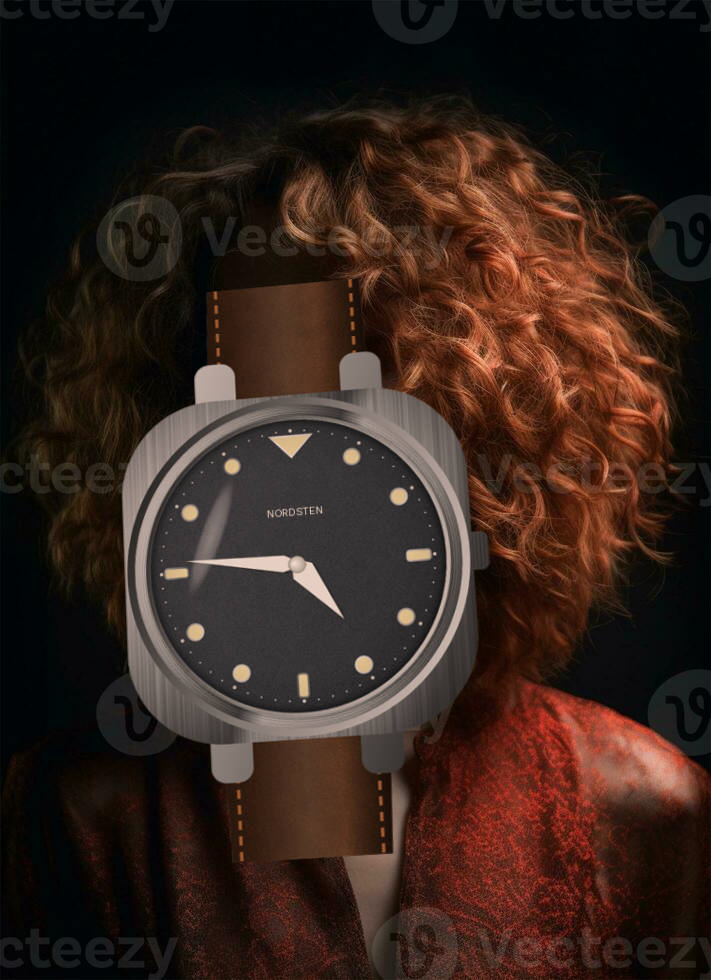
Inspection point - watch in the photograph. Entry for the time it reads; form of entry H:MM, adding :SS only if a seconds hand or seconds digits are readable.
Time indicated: 4:46
